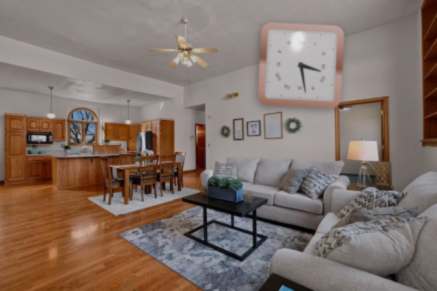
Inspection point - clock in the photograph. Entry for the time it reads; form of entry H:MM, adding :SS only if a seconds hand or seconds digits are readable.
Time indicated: 3:28
